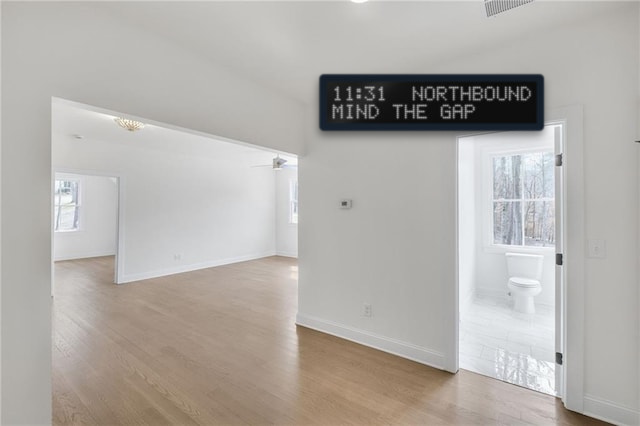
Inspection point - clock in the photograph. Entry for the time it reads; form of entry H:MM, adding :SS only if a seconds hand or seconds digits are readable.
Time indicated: 11:31
